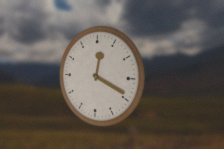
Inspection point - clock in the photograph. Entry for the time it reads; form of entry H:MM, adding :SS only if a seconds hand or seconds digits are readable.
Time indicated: 12:19
